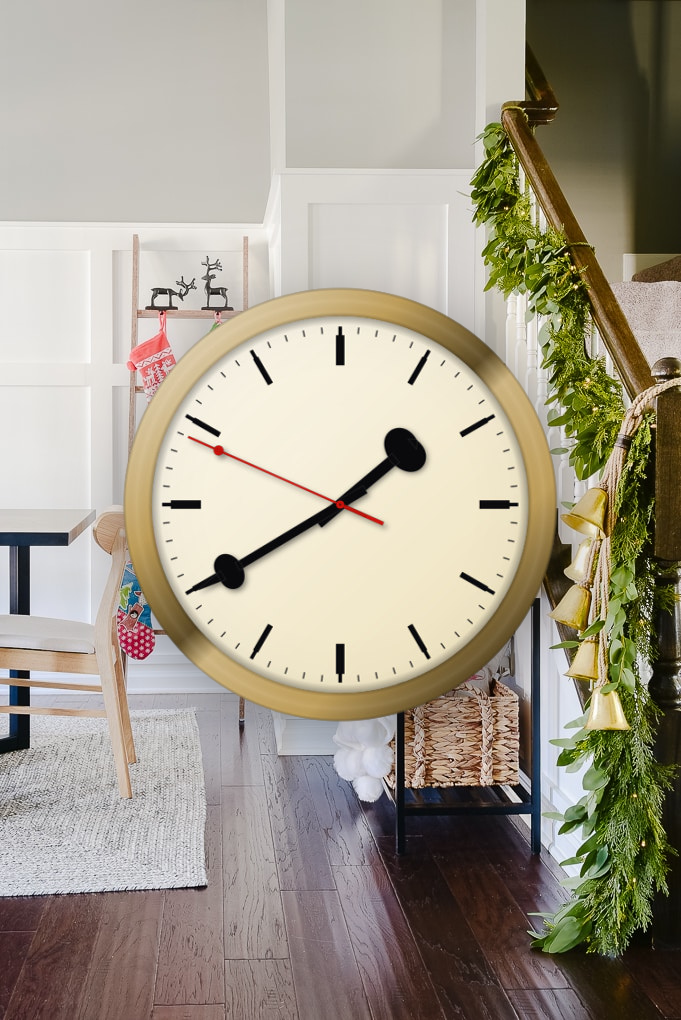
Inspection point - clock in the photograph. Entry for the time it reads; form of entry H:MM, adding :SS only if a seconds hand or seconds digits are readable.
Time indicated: 1:39:49
